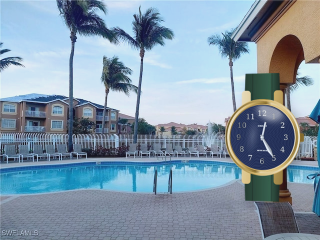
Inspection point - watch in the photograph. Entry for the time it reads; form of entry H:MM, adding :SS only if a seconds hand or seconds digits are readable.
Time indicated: 12:25
